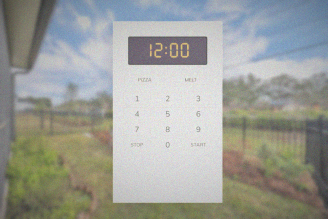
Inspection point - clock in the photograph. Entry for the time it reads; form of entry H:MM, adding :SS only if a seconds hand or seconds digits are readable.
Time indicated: 12:00
